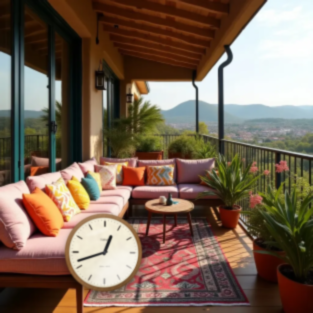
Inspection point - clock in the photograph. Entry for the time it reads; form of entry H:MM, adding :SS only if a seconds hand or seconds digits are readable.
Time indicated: 12:42
